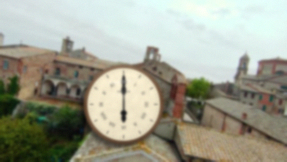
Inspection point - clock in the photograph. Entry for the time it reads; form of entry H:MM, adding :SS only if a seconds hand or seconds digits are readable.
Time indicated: 6:00
